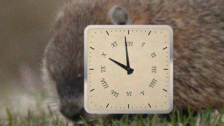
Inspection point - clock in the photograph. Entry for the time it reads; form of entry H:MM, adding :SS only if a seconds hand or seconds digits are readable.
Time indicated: 9:59
